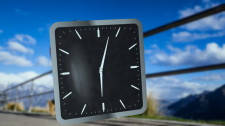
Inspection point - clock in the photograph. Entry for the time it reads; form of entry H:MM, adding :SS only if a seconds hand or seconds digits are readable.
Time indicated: 6:03
